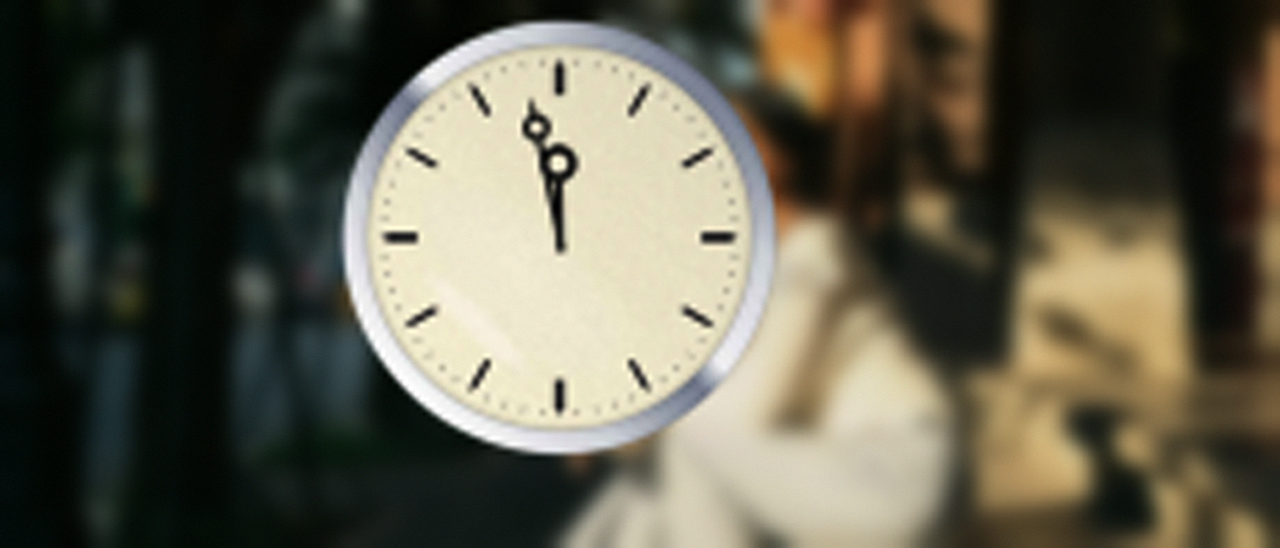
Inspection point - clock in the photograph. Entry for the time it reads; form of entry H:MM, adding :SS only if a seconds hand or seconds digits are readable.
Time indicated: 11:58
